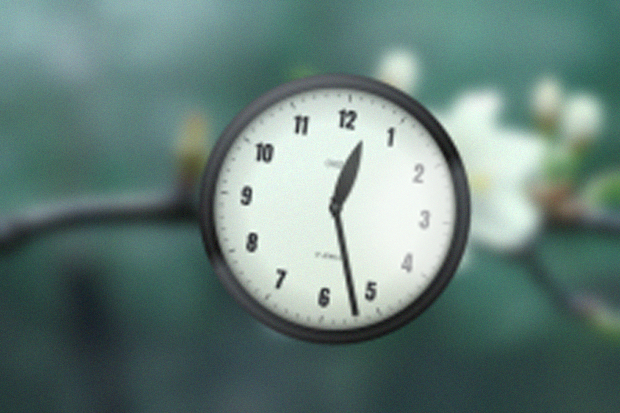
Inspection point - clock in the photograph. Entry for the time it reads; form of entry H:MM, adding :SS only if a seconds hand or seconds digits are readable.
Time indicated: 12:27
